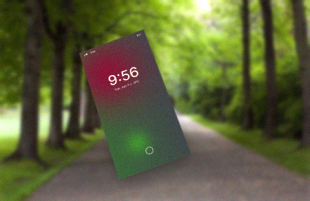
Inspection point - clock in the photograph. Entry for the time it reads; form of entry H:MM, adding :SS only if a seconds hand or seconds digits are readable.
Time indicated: 9:56
